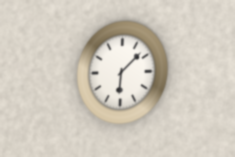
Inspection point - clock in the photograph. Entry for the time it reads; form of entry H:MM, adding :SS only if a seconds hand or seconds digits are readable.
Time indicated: 6:08
